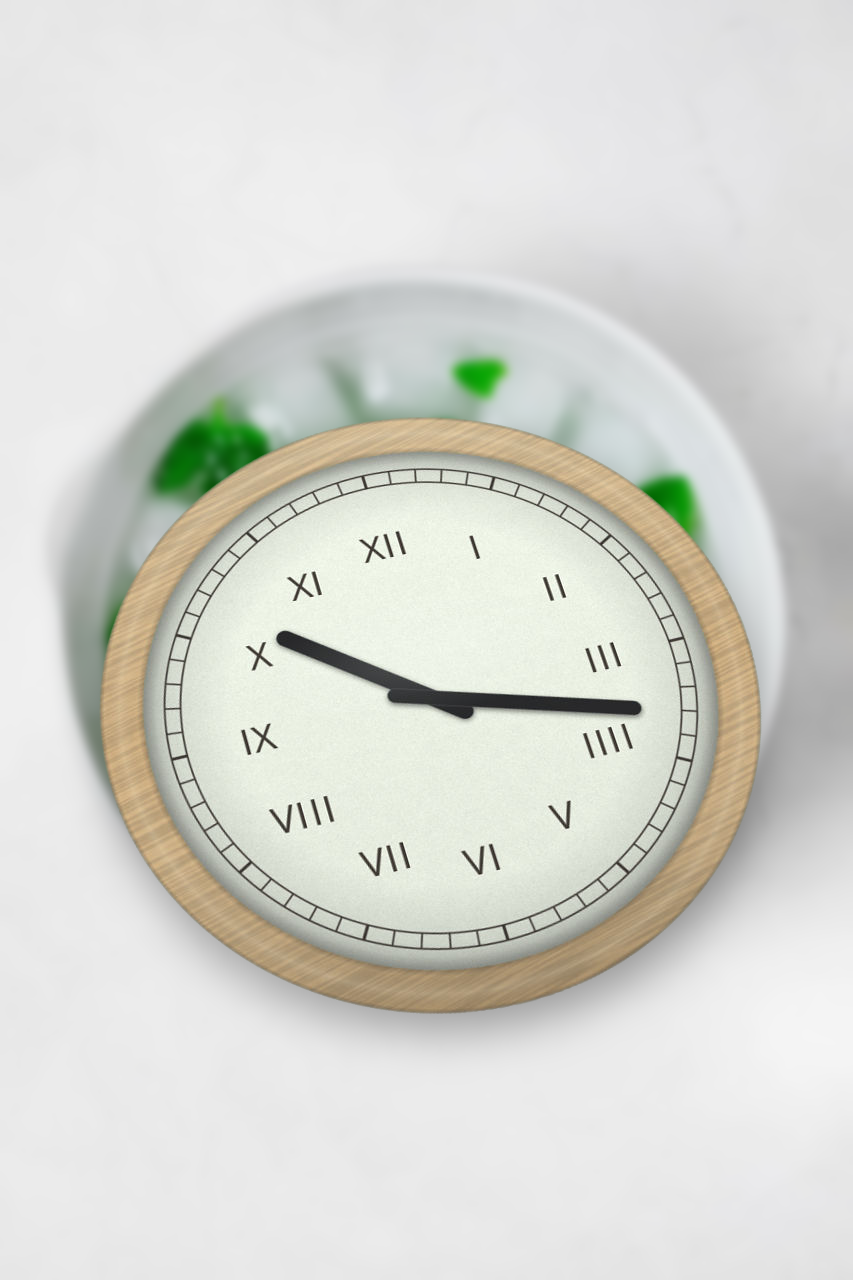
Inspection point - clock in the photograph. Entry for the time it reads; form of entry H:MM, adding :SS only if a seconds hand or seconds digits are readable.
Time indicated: 10:18
